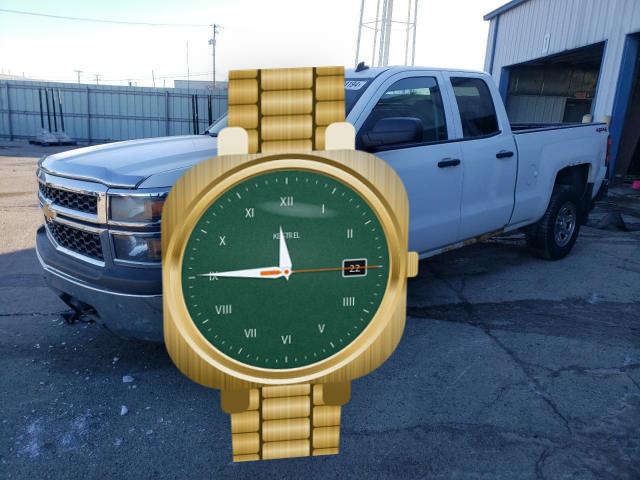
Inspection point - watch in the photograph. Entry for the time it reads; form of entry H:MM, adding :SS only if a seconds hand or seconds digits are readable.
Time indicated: 11:45:15
